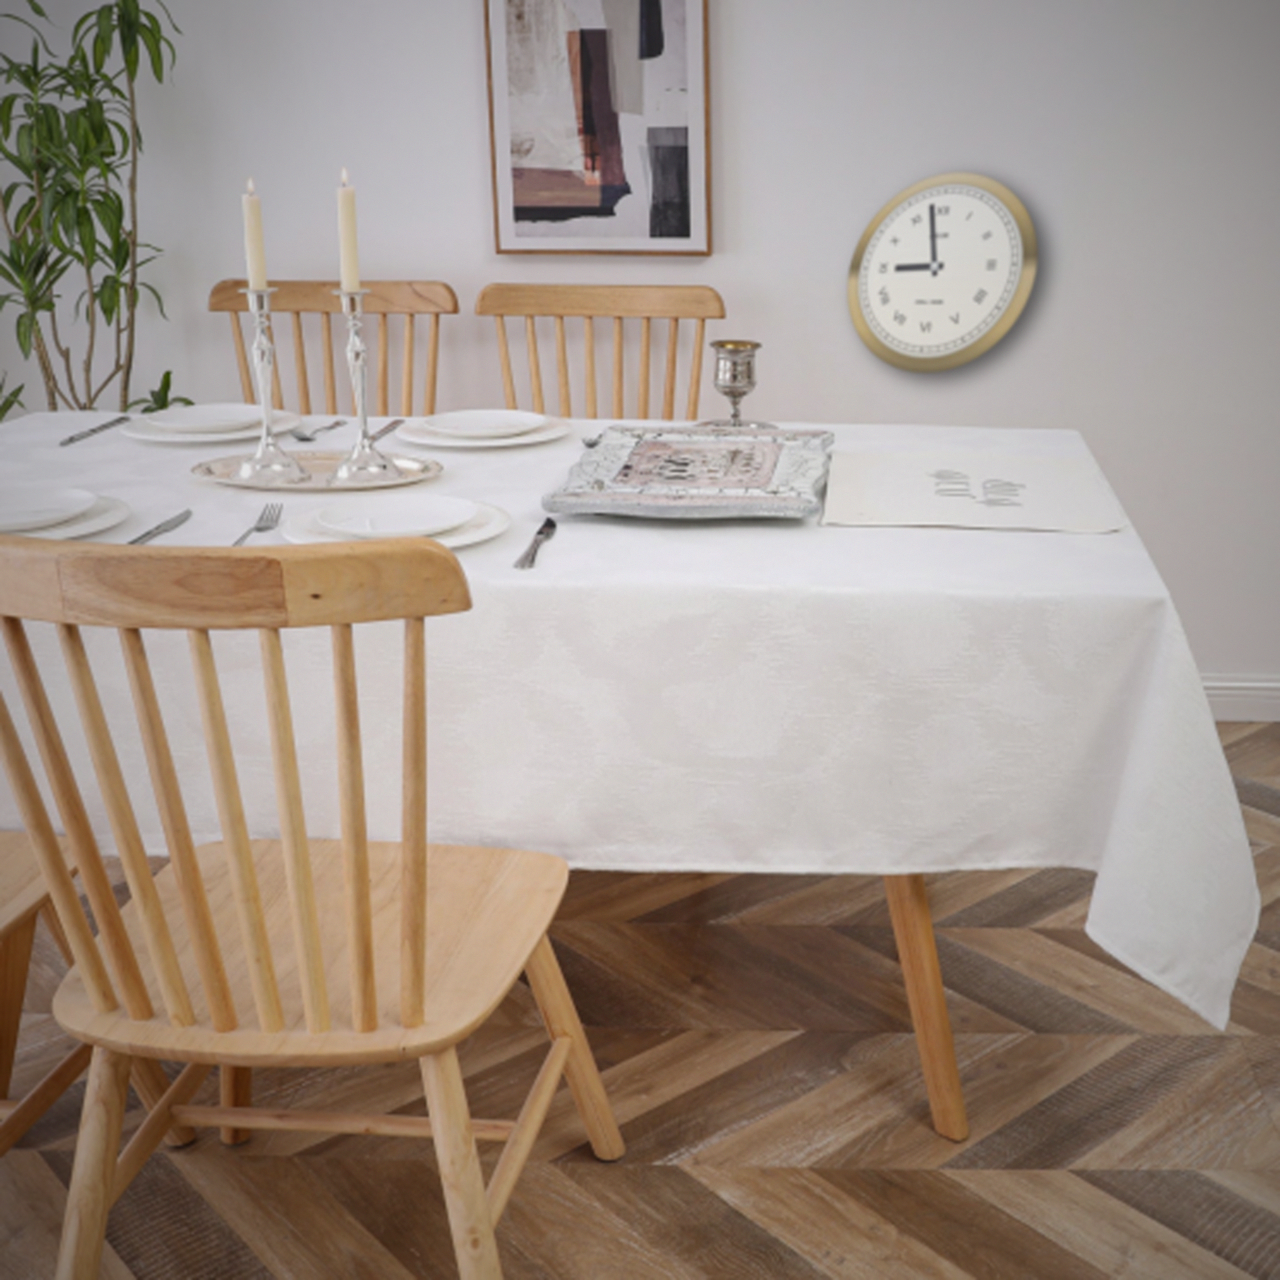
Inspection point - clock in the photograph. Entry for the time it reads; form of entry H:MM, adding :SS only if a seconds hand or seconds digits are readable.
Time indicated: 8:58
